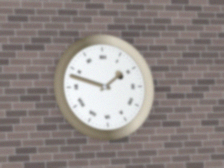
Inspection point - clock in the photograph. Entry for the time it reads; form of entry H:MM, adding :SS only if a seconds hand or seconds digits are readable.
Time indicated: 1:48
